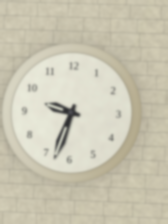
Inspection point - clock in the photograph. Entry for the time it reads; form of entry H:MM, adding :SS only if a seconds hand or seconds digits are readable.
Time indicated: 9:33
